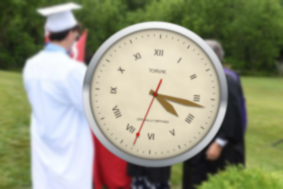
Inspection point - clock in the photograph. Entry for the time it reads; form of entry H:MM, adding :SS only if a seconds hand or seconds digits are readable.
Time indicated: 4:16:33
